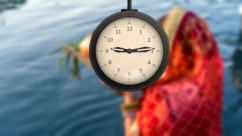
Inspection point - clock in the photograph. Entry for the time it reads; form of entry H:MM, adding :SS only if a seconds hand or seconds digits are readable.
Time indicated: 9:14
